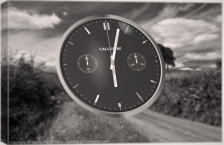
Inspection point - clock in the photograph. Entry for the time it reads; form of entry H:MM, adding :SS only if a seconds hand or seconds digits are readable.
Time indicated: 6:03
